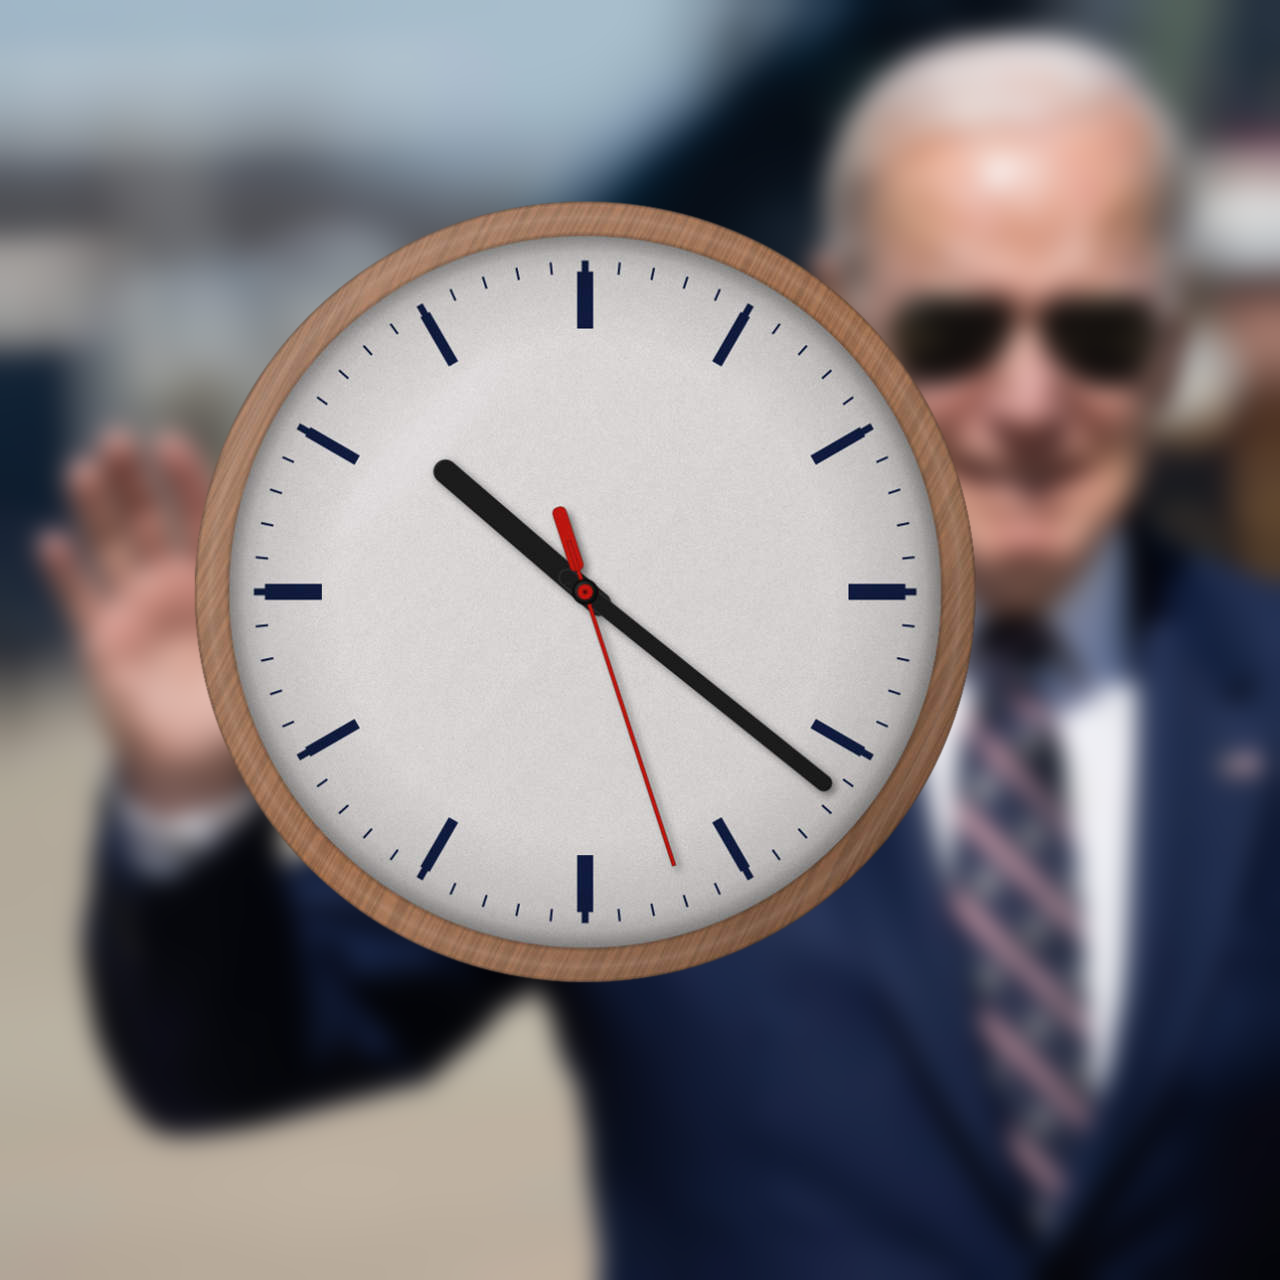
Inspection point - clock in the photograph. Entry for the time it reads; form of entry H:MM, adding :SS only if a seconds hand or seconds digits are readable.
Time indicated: 10:21:27
